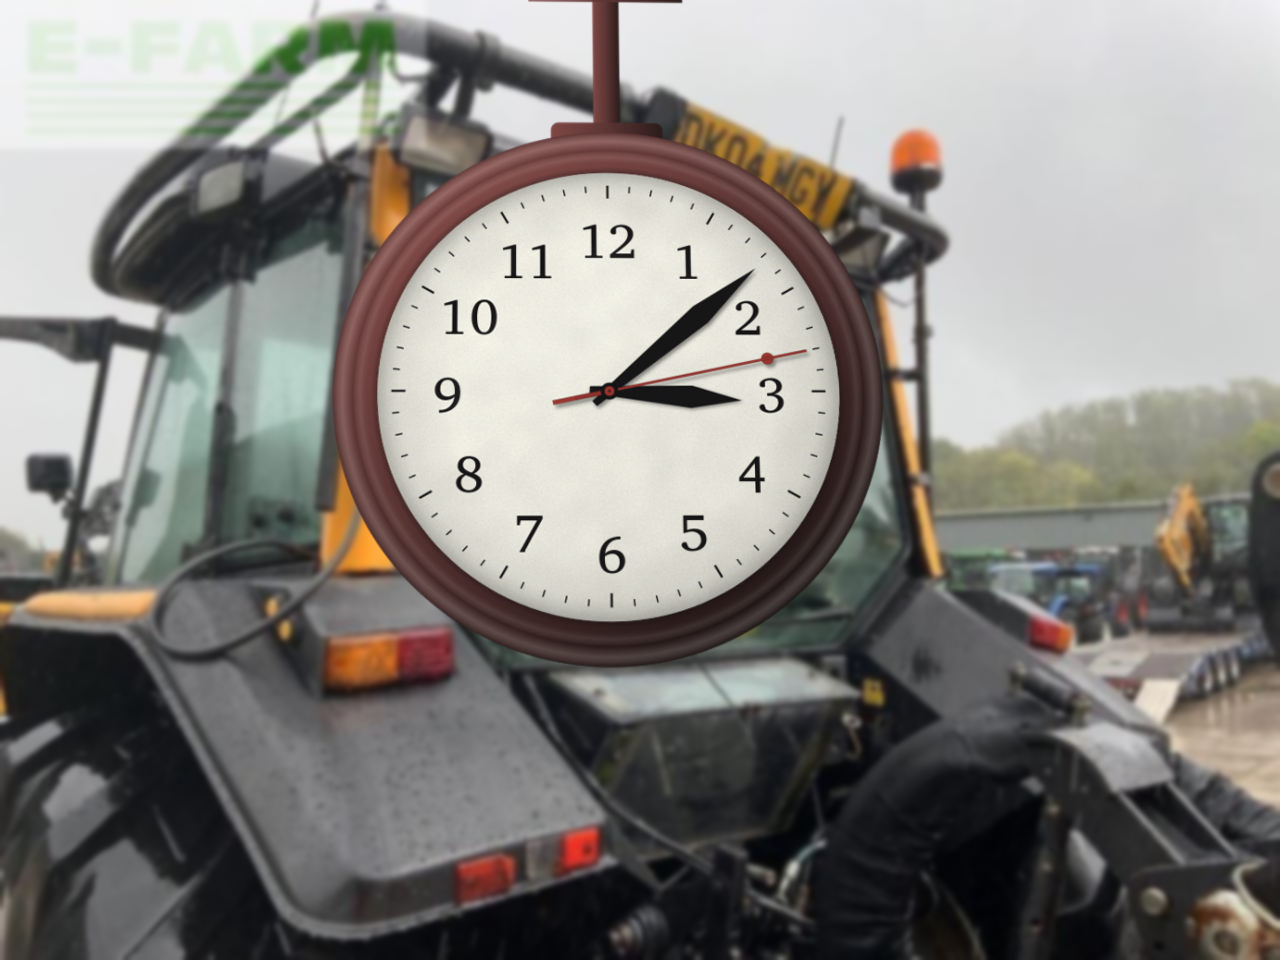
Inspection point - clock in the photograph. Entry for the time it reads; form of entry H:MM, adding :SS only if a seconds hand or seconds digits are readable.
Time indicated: 3:08:13
